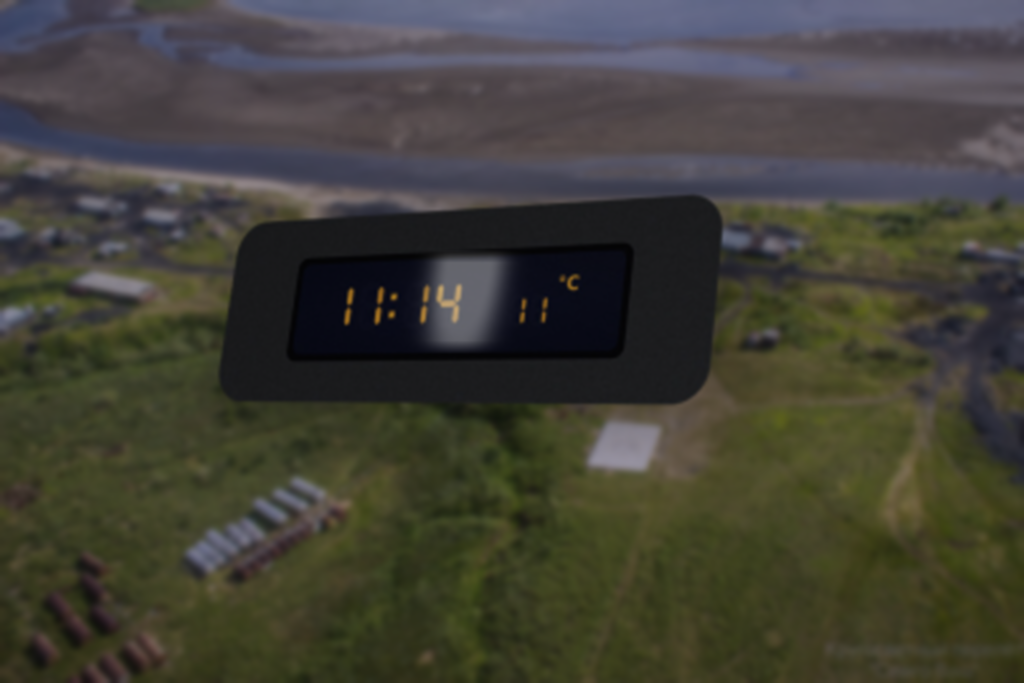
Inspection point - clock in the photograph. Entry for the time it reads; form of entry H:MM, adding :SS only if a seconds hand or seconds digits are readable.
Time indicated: 11:14
